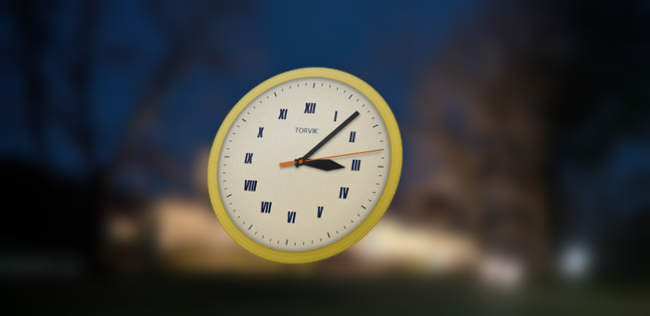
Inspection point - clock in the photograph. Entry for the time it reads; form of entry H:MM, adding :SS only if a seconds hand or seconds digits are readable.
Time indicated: 3:07:13
